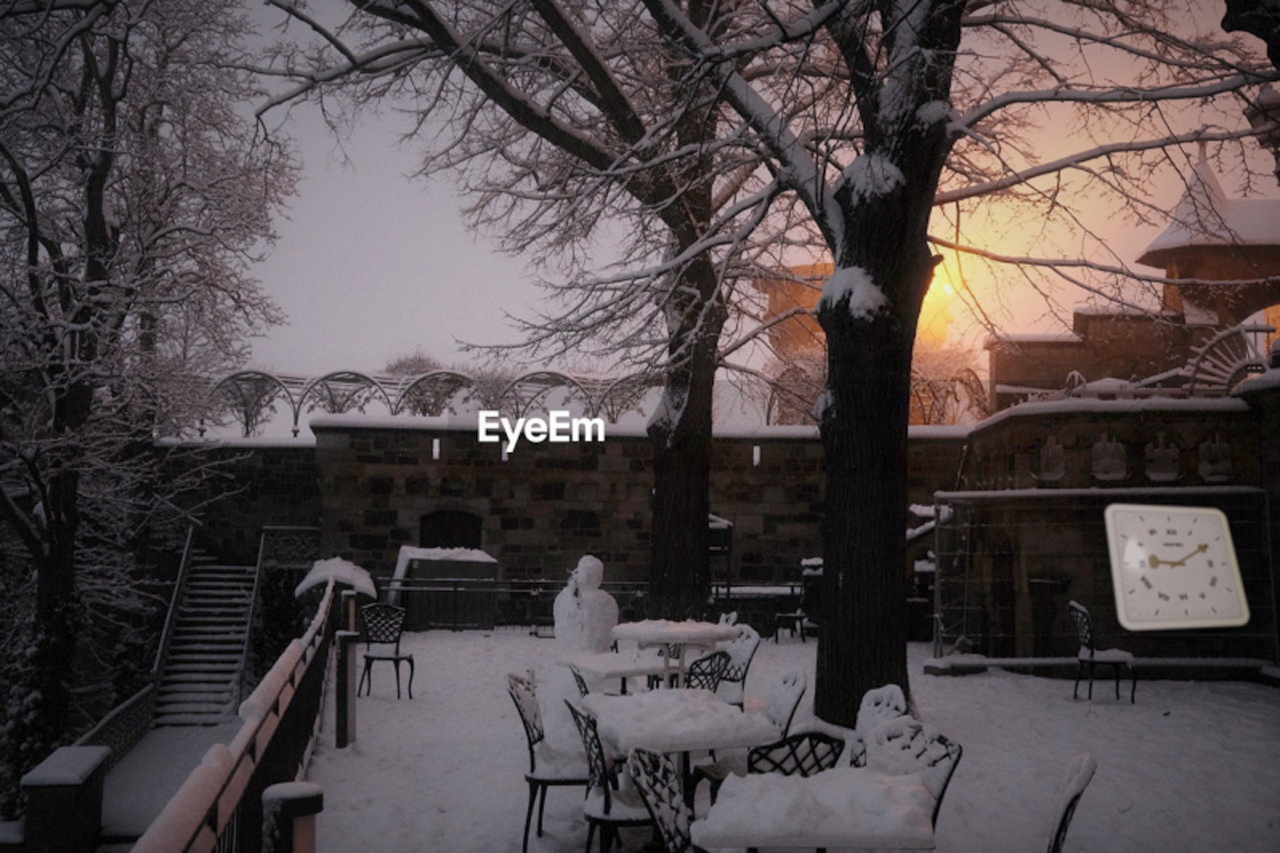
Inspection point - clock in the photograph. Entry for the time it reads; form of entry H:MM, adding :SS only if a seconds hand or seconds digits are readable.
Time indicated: 9:10
